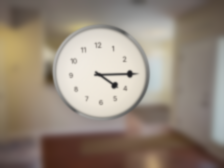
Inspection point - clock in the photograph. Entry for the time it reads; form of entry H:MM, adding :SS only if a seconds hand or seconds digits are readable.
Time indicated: 4:15
